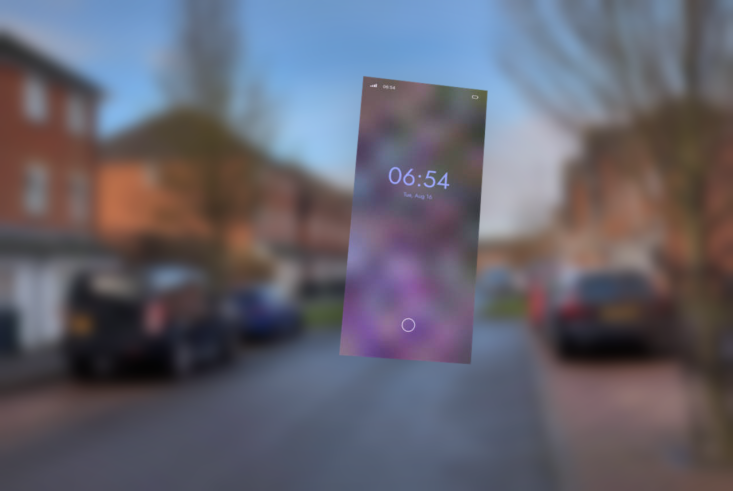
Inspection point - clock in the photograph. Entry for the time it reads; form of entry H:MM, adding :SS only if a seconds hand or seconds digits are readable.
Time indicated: 6:54
